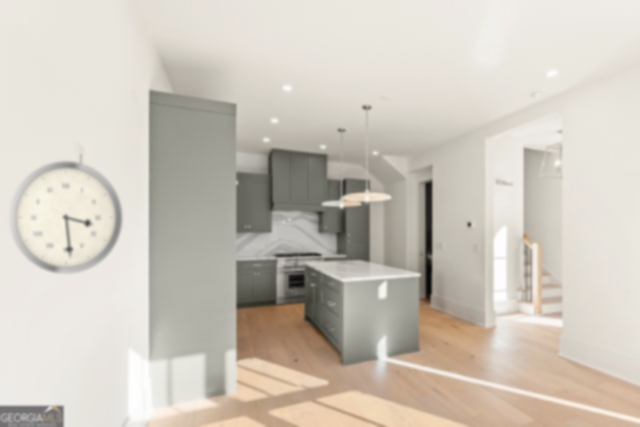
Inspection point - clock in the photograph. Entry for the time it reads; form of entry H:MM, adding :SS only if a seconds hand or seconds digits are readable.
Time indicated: 3:29
